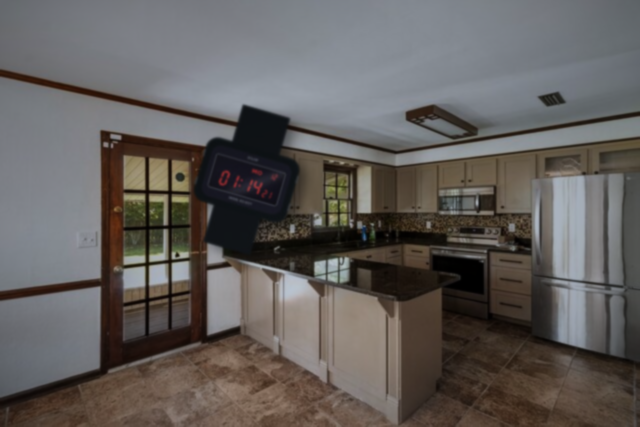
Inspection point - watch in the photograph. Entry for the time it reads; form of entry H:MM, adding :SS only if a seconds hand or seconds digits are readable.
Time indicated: 1:14
